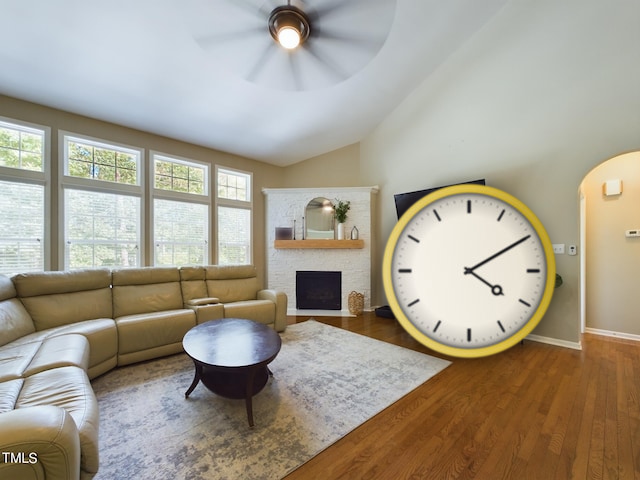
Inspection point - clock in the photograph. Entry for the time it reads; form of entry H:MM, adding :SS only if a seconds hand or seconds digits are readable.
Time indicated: 4:10
